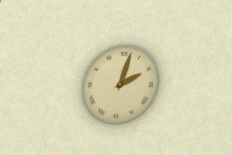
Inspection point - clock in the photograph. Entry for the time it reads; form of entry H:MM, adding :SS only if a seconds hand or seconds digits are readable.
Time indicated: 2:02
